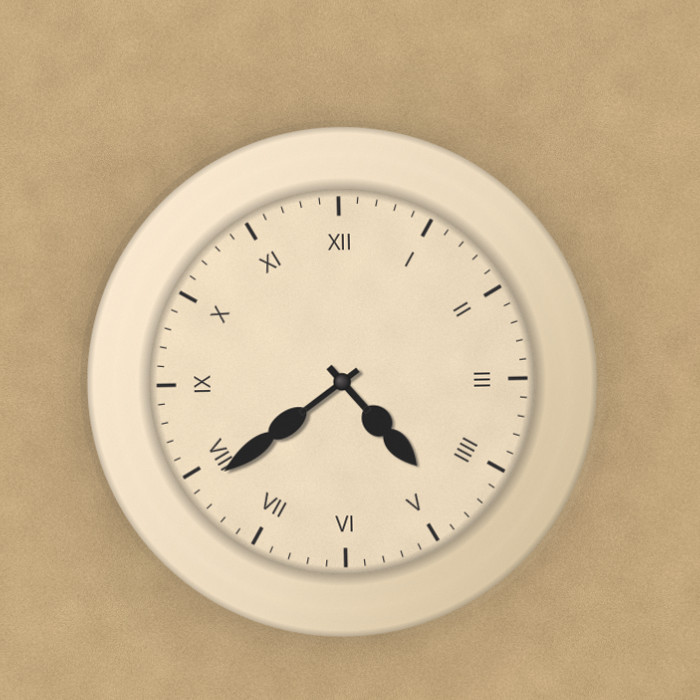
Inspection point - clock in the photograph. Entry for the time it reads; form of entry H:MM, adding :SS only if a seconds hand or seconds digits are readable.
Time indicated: 4:39
